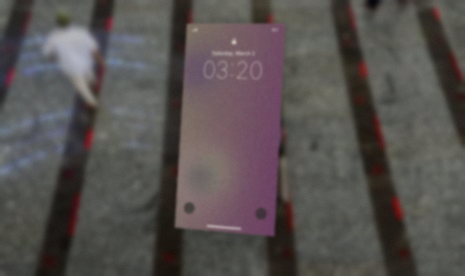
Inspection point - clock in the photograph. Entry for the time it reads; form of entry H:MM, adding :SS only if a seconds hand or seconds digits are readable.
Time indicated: 3:20
